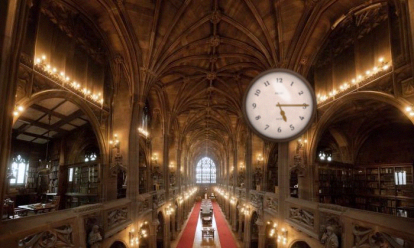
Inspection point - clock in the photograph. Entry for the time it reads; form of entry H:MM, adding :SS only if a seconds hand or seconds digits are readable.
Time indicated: 5:15
